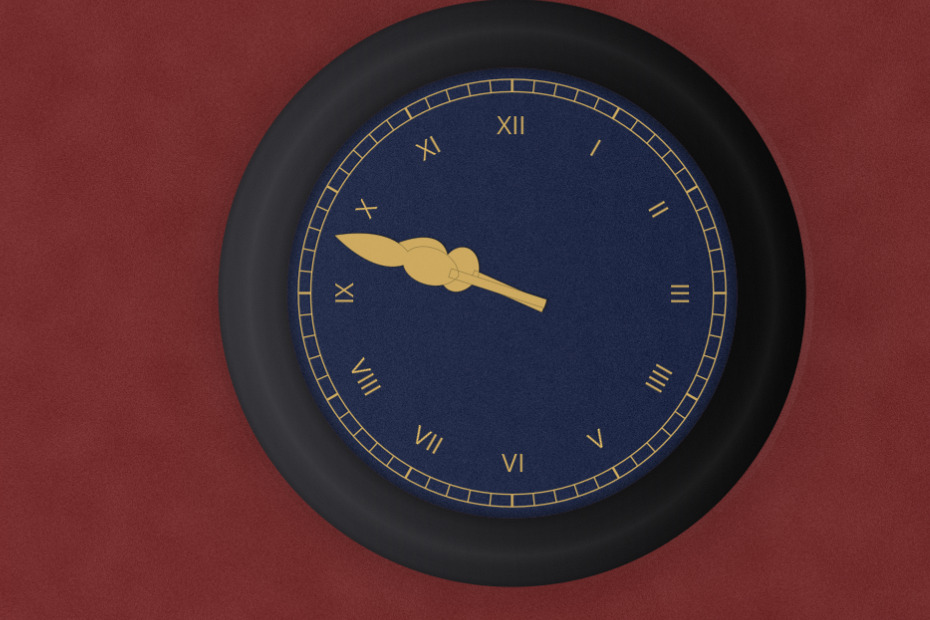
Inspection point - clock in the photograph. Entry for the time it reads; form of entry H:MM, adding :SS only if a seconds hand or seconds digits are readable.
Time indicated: 9:48
